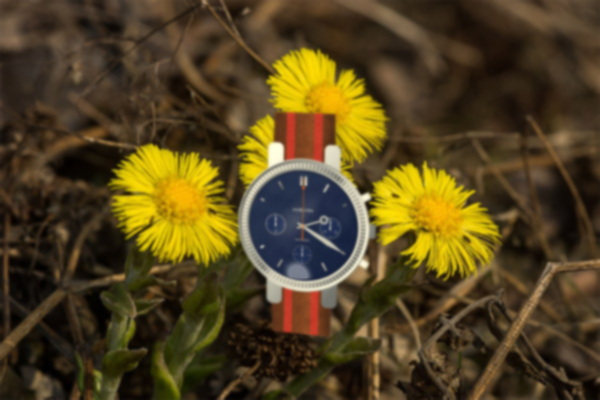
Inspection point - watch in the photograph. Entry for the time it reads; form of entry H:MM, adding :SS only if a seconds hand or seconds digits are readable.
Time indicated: 2:20
